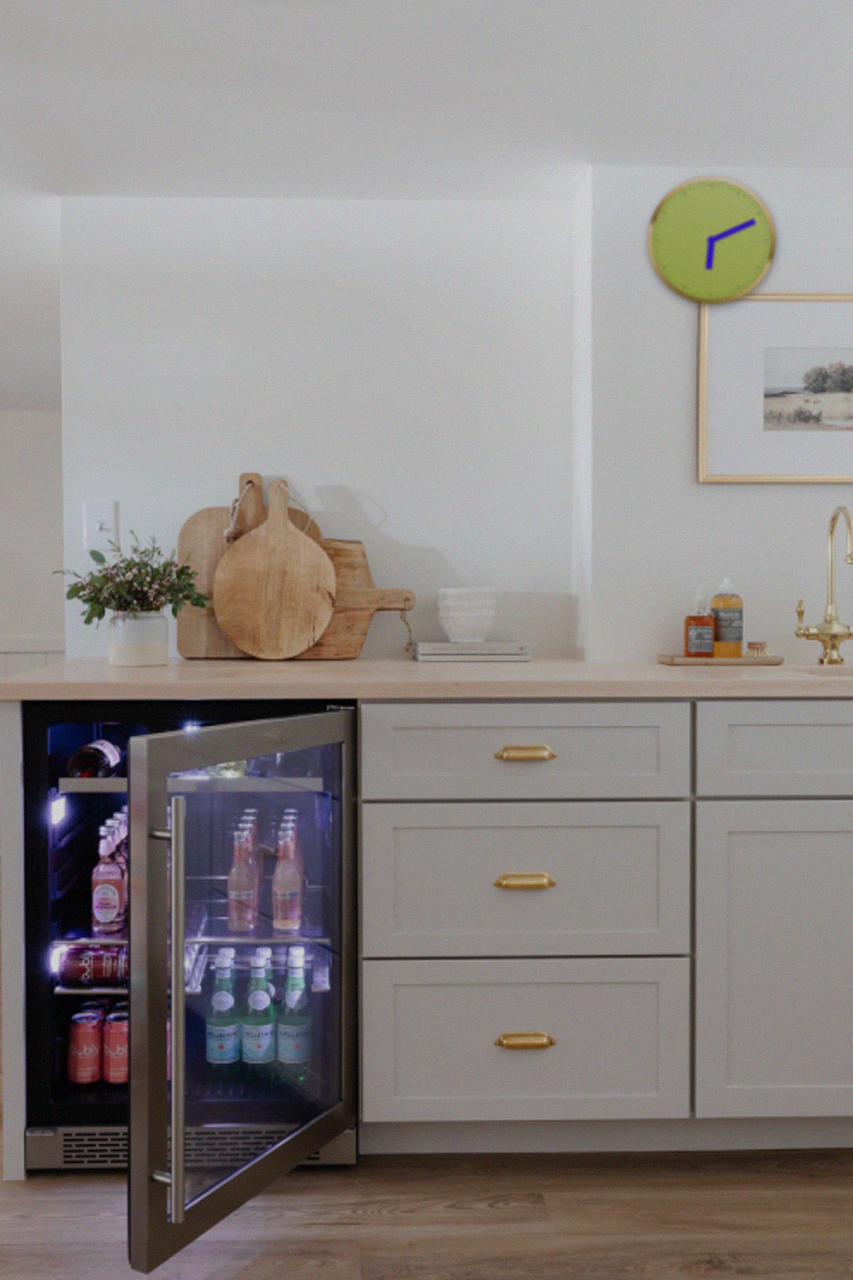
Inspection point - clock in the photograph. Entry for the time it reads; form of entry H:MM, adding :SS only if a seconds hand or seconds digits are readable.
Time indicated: 6:11
